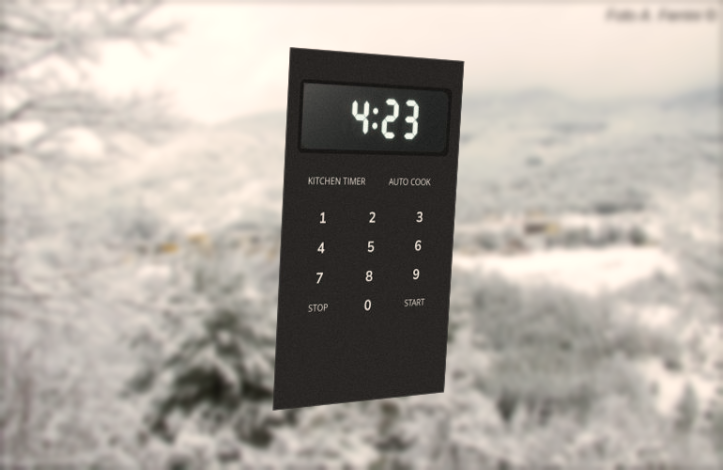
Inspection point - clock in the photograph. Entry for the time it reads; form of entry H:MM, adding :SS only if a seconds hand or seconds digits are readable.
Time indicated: 4:23
